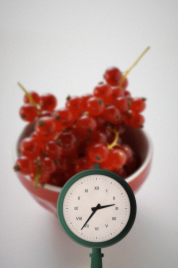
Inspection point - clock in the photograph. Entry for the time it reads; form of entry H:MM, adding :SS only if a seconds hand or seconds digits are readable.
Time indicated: 2:36
